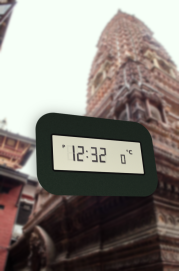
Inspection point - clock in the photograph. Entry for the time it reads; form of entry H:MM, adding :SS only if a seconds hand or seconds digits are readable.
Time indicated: 12:32
